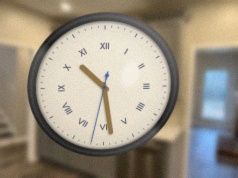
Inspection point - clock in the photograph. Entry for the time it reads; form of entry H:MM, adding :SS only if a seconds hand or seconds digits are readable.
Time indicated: 10:28:32
